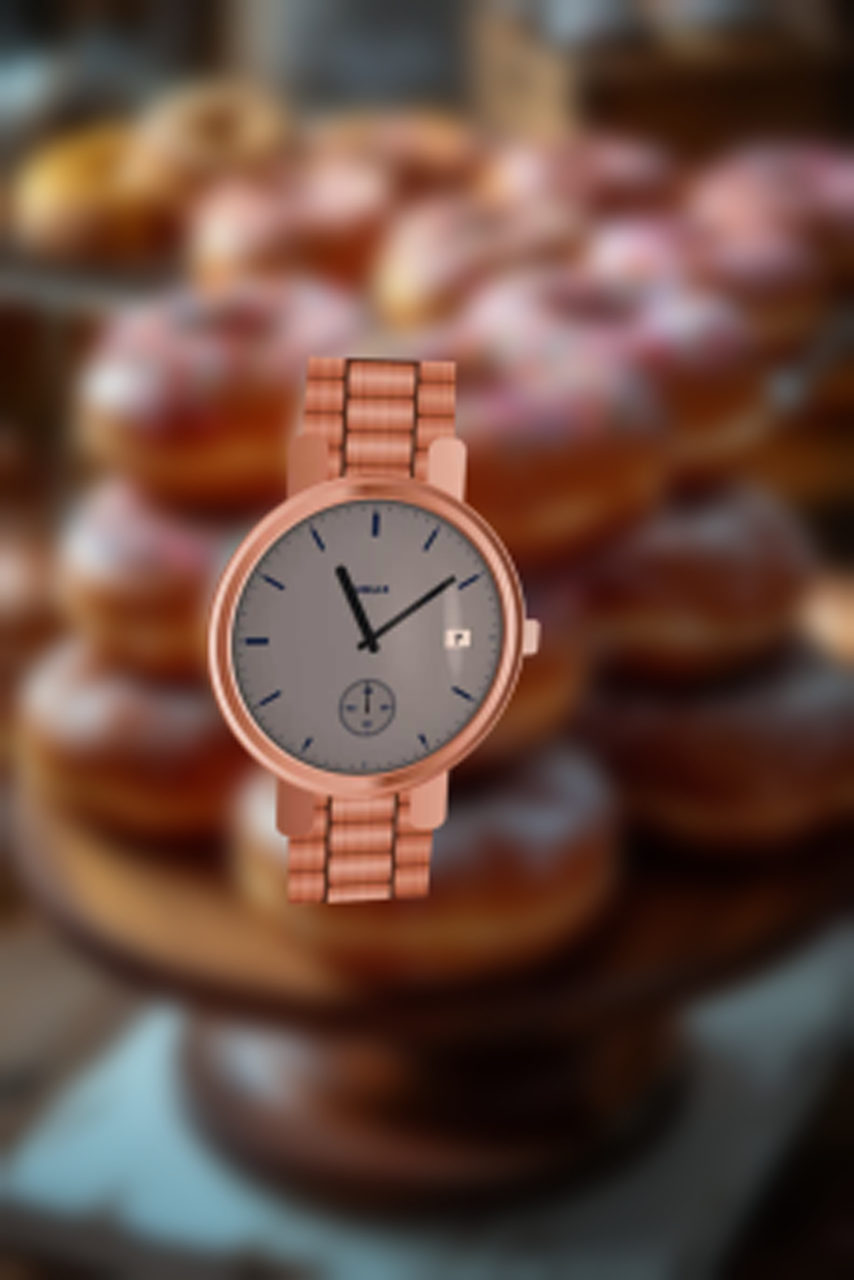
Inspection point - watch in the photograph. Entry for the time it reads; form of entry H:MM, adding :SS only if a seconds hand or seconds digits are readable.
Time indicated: 11:09
